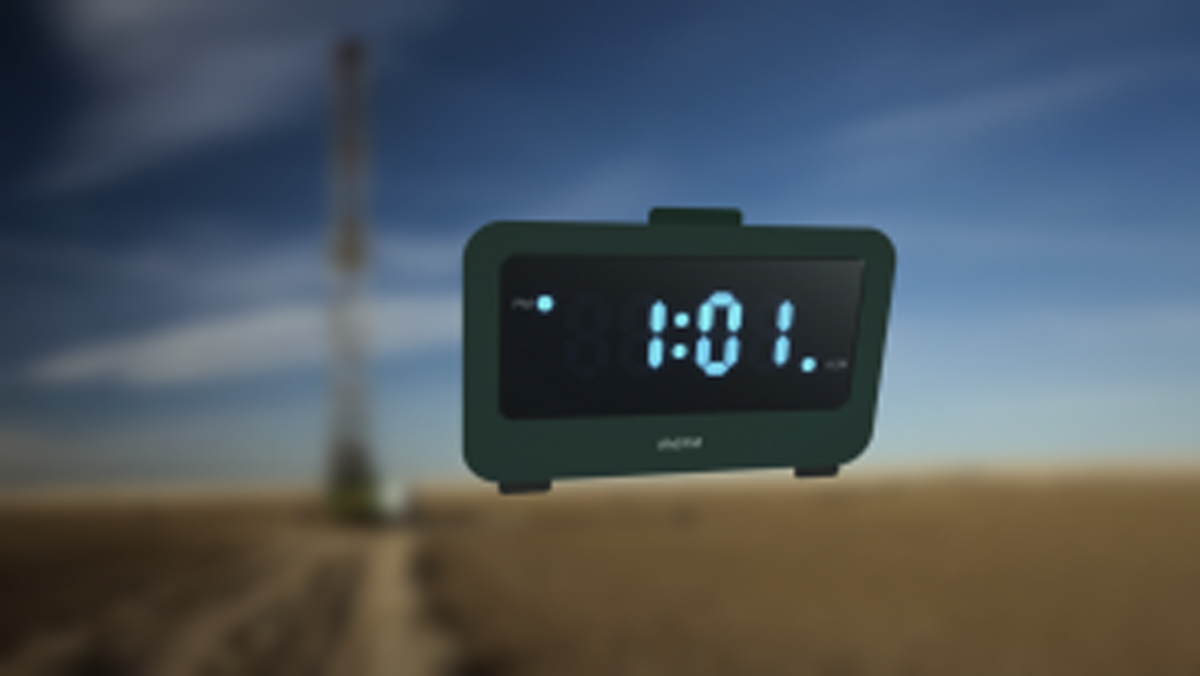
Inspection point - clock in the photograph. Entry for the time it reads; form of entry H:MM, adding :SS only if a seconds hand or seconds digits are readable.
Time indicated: 1:01
